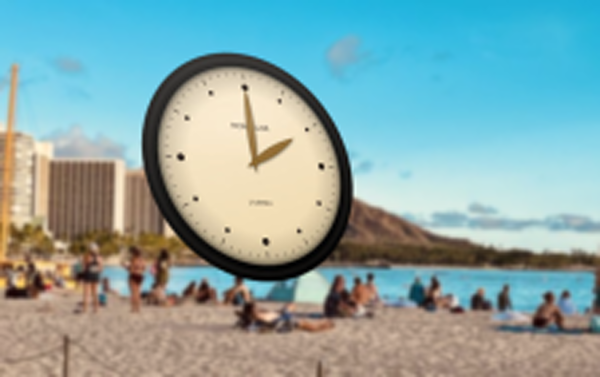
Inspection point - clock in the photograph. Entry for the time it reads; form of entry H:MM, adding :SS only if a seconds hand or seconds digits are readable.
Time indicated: 2:00
